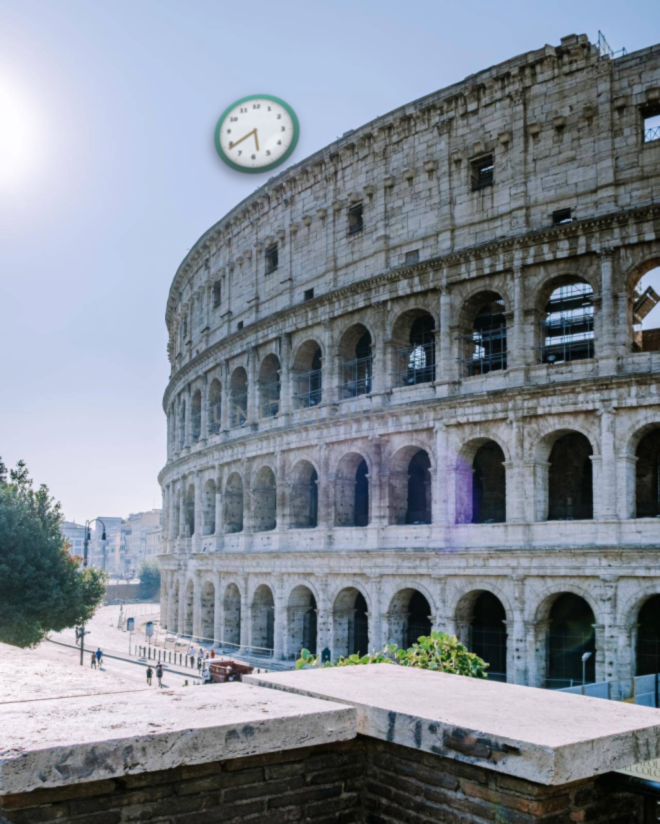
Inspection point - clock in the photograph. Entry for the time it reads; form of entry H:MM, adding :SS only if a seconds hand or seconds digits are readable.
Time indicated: 5:39
